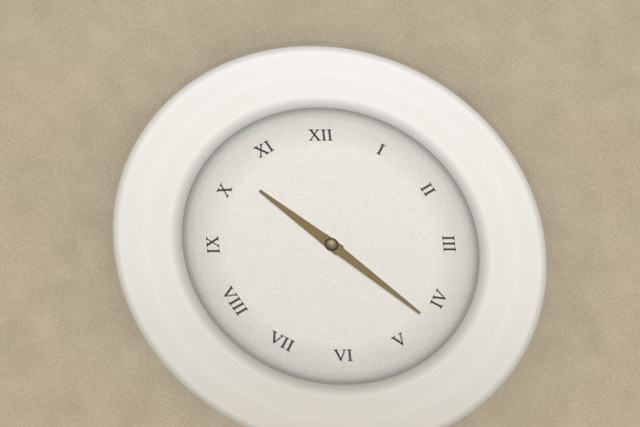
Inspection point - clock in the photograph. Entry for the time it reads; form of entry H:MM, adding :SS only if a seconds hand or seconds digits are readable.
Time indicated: 10:22
